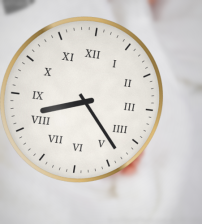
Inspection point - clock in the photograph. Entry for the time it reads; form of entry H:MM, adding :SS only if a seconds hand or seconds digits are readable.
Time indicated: 8:23
